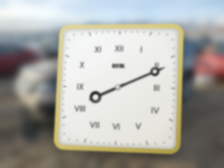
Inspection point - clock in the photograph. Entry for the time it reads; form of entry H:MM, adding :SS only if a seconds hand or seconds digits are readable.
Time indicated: 8:11
